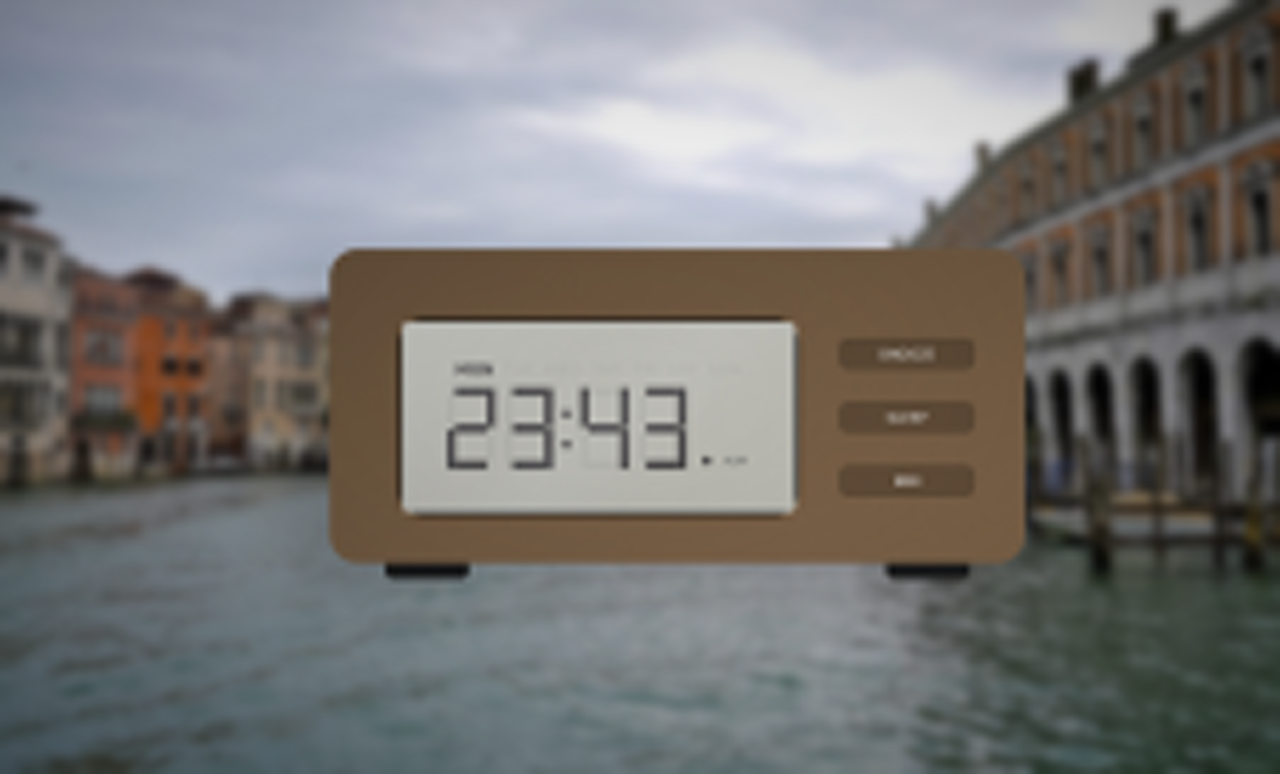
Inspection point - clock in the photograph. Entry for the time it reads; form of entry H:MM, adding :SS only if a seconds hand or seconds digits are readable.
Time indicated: 23:43
